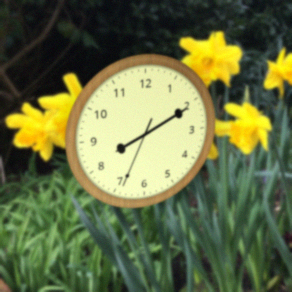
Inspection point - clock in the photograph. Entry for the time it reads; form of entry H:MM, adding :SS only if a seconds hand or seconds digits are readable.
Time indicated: 8:10:34
